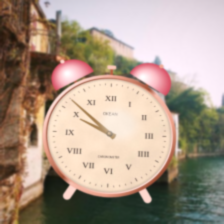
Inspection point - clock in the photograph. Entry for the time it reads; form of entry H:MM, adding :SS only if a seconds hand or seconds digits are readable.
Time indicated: 9:52
